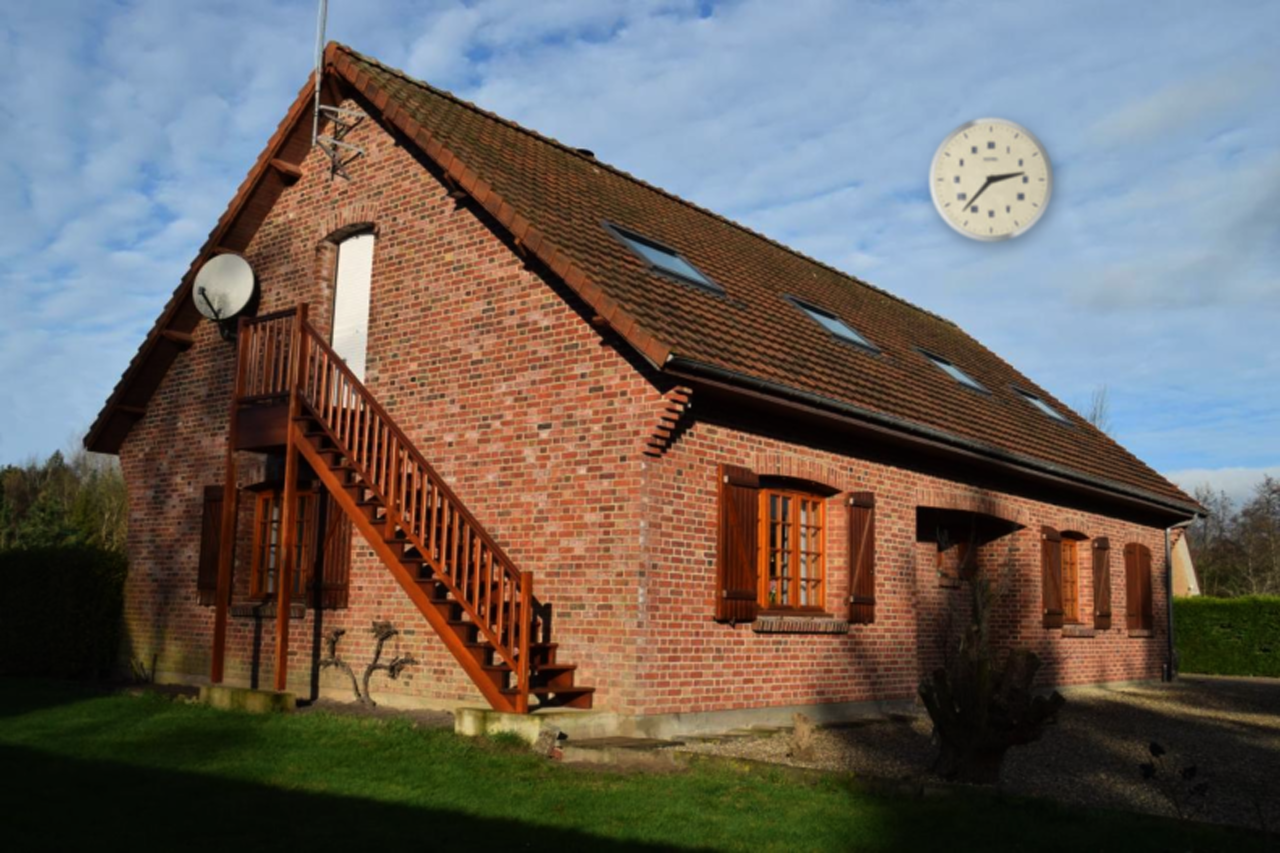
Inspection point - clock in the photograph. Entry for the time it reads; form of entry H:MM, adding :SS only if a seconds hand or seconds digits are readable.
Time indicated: 2:37
